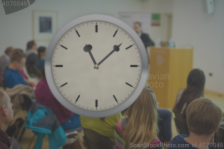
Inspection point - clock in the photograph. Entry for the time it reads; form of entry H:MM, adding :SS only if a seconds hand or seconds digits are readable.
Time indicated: 11:08
